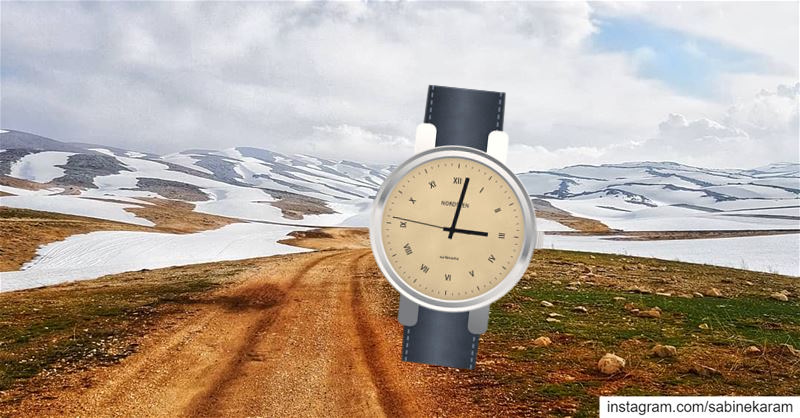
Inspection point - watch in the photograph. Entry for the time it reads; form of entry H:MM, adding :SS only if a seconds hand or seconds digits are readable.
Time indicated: 3:01:46
